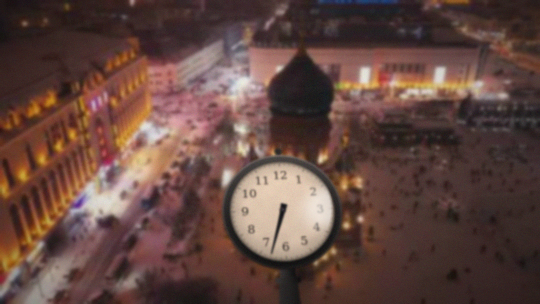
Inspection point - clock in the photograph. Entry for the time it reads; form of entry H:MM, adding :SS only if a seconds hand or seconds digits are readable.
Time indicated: 6:33
